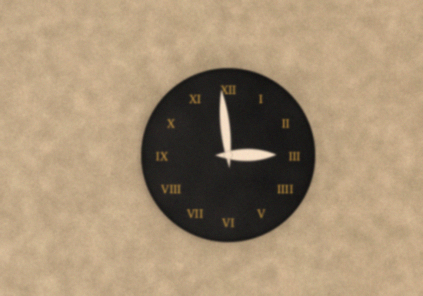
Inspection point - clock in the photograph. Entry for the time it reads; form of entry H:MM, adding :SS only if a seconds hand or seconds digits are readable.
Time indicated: 2:59
